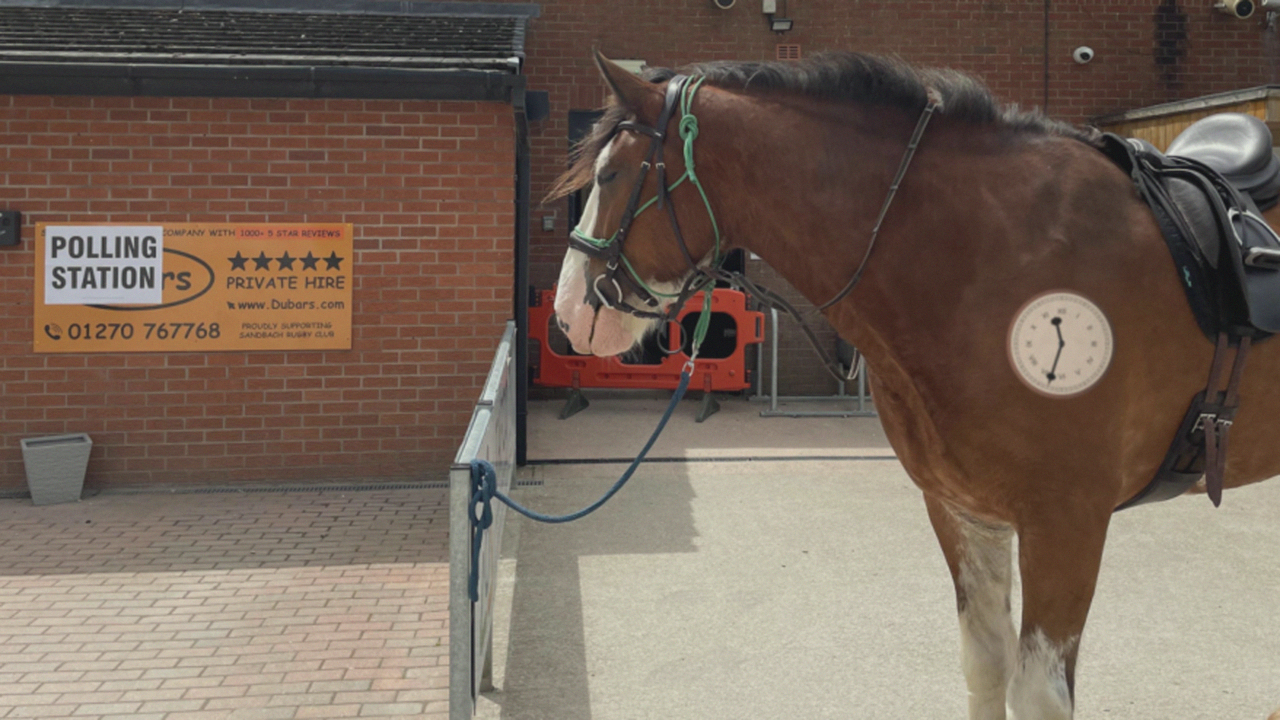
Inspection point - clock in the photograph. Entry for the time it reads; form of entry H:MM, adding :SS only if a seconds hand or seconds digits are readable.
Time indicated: 11:33
